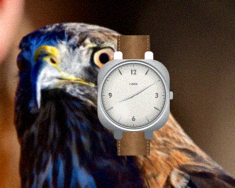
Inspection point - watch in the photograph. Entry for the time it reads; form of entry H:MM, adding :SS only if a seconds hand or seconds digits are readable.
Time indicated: 8:10
